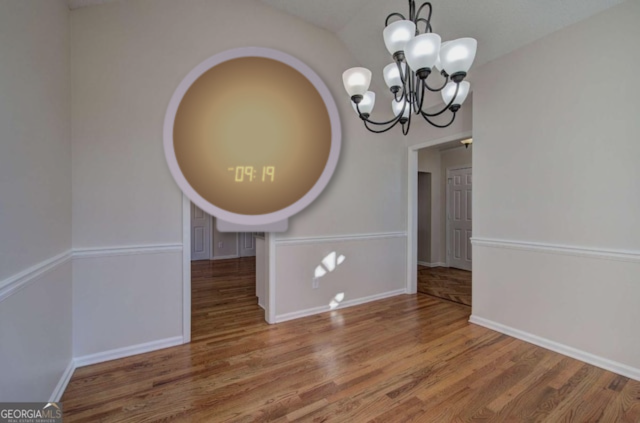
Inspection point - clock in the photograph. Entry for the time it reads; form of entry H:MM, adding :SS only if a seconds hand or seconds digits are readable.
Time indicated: 9:19
